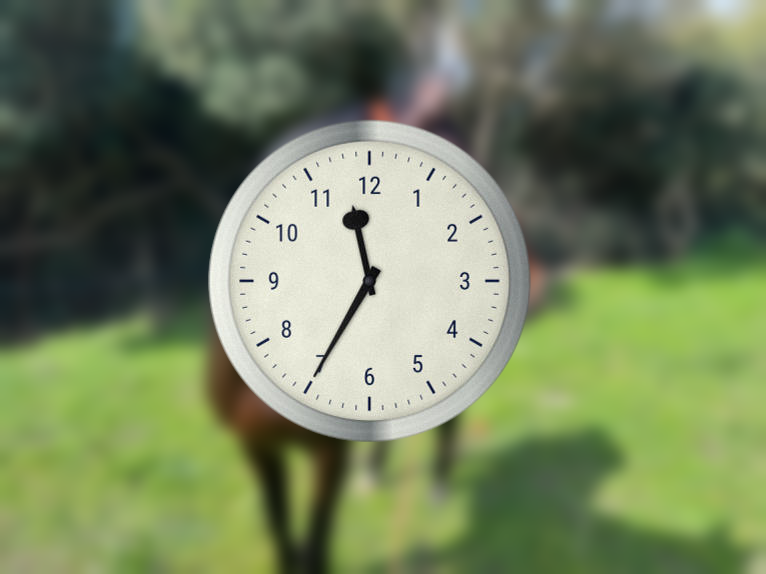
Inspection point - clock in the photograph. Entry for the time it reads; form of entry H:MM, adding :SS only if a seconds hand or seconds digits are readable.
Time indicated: 11:35
